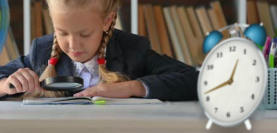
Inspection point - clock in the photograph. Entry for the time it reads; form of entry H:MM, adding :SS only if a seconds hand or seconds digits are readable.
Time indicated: 12:42
